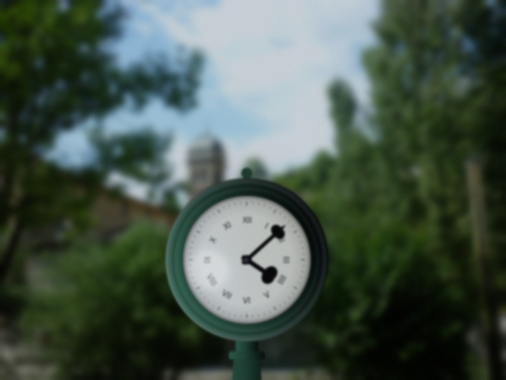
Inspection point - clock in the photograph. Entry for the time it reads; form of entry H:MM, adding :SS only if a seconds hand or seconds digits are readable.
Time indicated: 4:08
